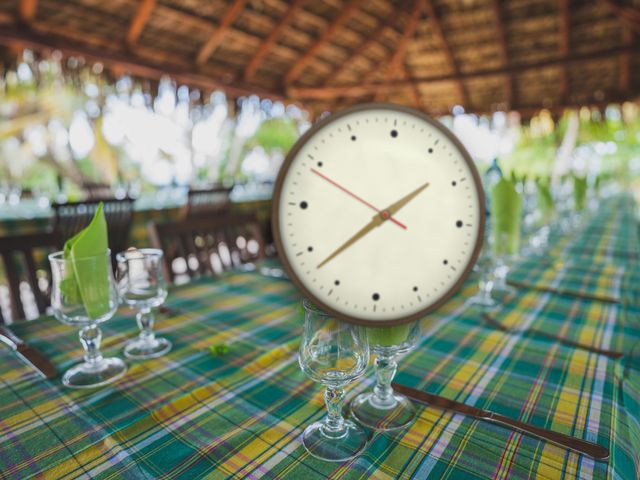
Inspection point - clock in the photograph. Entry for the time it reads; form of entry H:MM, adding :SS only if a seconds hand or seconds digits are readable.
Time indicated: 1:37:49
